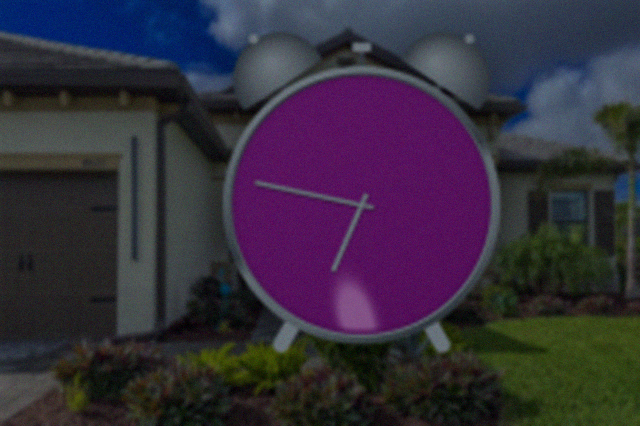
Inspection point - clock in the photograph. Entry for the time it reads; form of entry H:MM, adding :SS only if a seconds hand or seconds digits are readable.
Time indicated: 6:47
